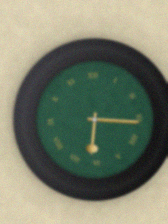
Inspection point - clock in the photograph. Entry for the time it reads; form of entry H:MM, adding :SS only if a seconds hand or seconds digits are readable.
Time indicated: 6:16
